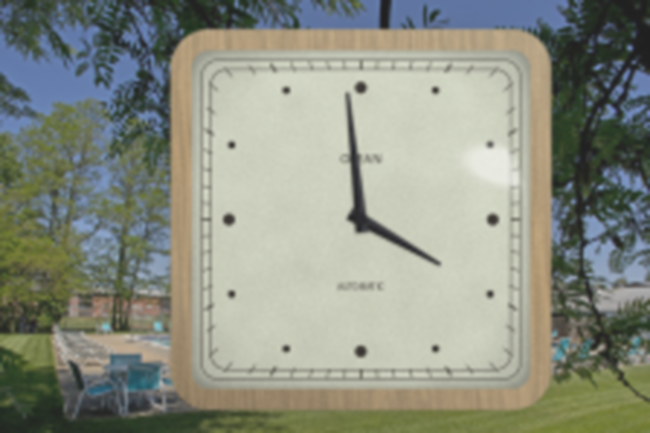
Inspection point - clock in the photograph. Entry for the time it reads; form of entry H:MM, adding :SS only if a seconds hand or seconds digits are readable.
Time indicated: 3:59
